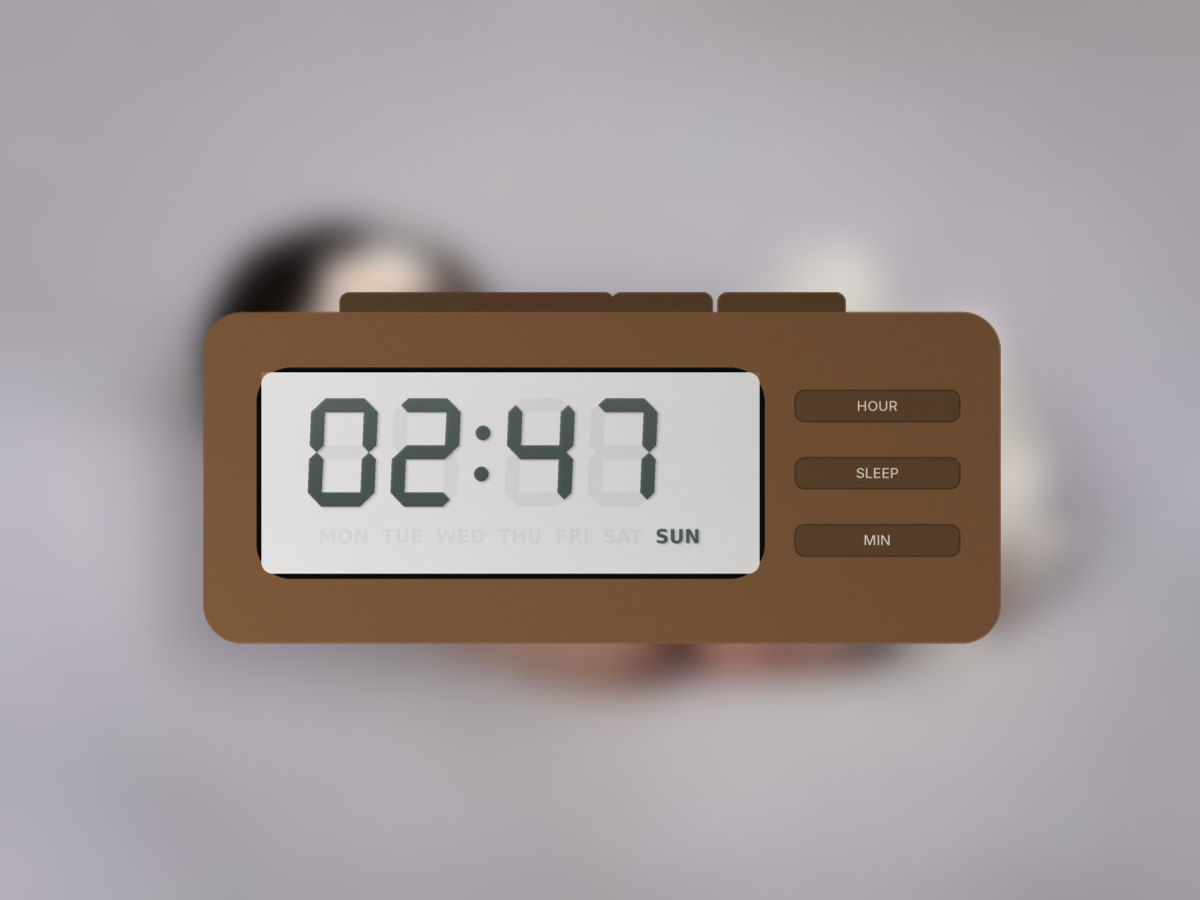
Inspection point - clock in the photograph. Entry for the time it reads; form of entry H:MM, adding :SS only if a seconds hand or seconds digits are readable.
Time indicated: 2:47
